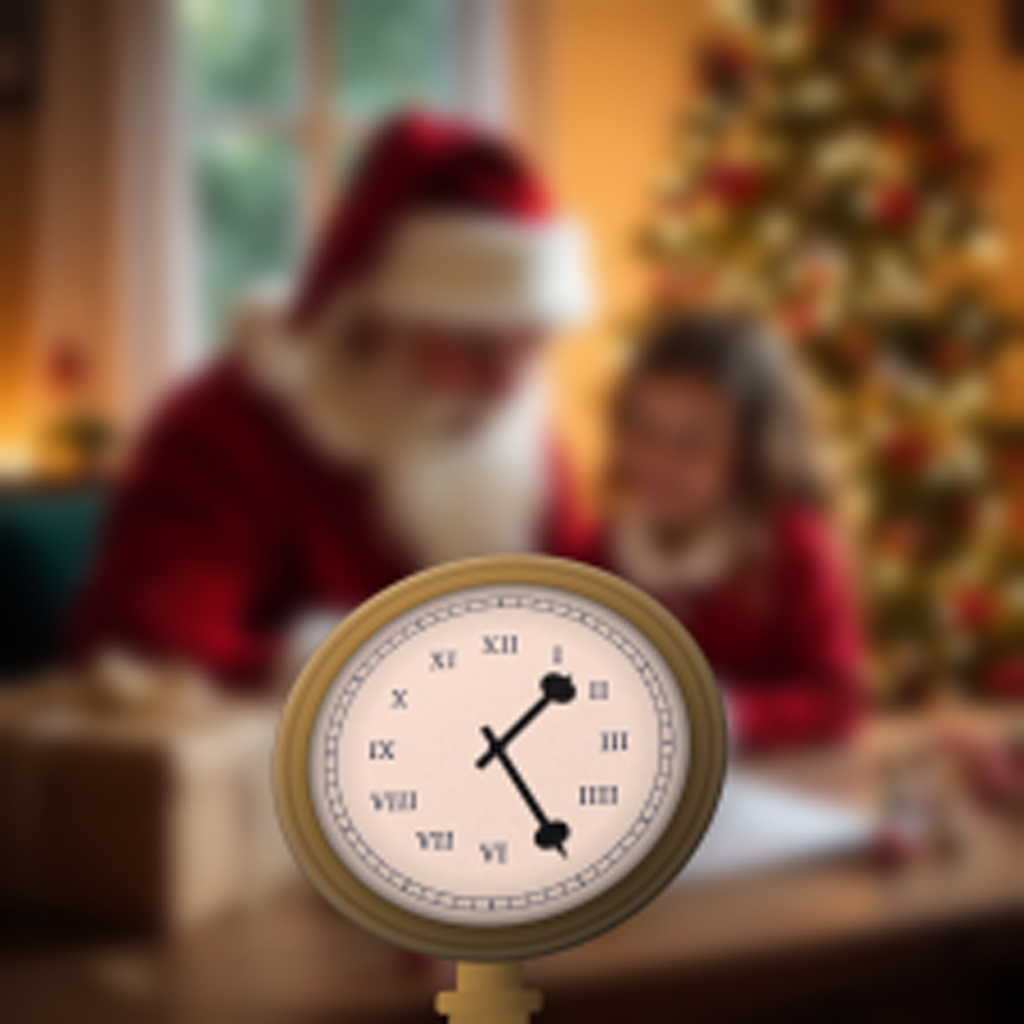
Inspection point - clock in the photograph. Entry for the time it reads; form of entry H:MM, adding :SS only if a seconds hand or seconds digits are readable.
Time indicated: 1:25
